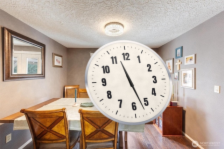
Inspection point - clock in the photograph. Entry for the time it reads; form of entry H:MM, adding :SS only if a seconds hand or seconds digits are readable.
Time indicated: 11:27
